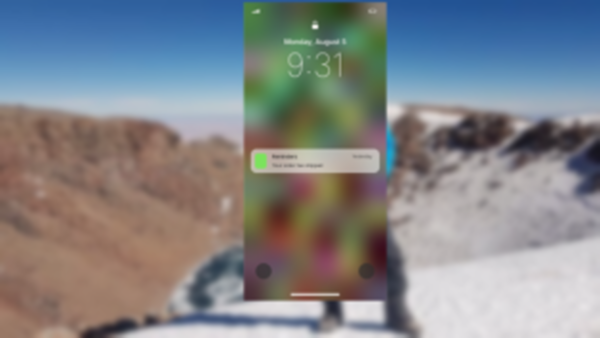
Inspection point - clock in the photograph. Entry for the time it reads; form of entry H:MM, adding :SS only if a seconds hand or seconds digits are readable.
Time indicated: 9:31
